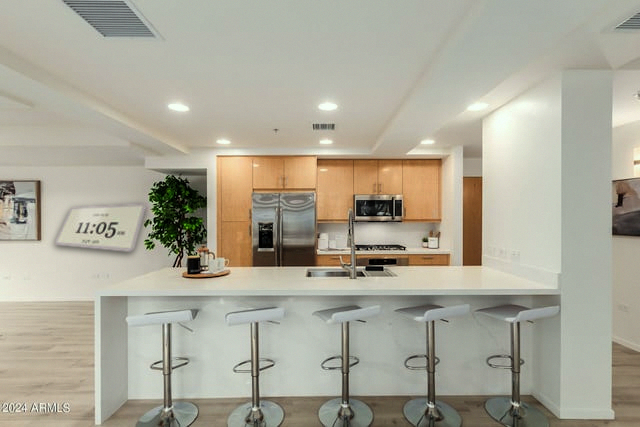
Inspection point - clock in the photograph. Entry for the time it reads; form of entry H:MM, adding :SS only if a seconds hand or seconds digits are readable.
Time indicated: 11:05
